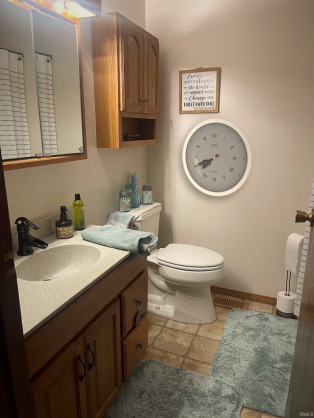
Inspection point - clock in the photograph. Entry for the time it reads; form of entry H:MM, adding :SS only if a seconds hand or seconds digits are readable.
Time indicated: 7:41
